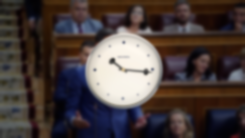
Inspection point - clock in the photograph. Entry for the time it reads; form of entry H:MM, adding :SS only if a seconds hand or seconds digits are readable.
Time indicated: 10:16
